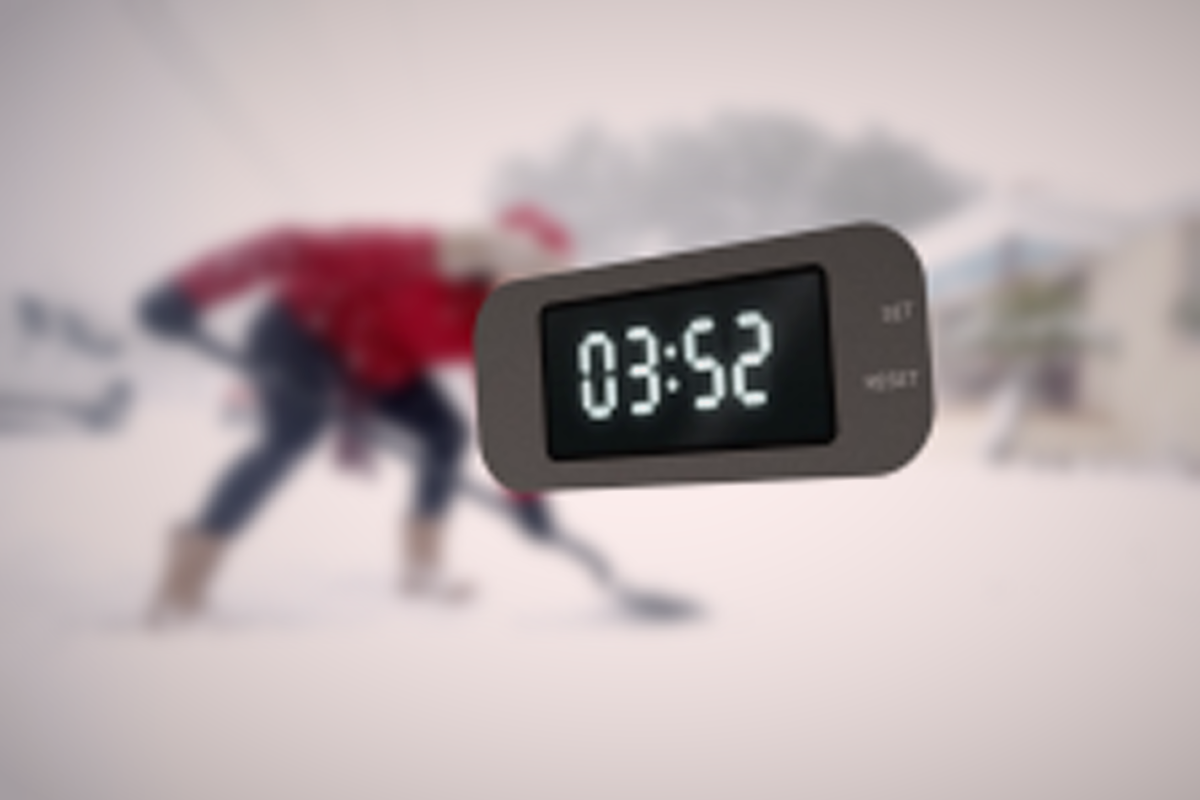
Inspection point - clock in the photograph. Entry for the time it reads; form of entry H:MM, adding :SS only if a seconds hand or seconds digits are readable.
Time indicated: 3:52
